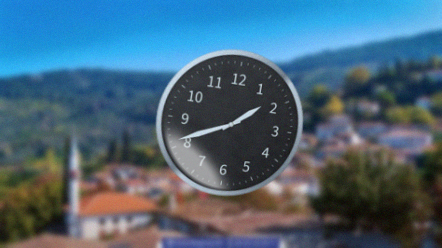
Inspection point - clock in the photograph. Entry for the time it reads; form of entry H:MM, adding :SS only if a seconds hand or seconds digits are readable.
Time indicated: 1:41
